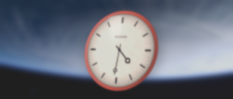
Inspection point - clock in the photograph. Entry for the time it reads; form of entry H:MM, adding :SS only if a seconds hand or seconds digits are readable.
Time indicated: 4:31
